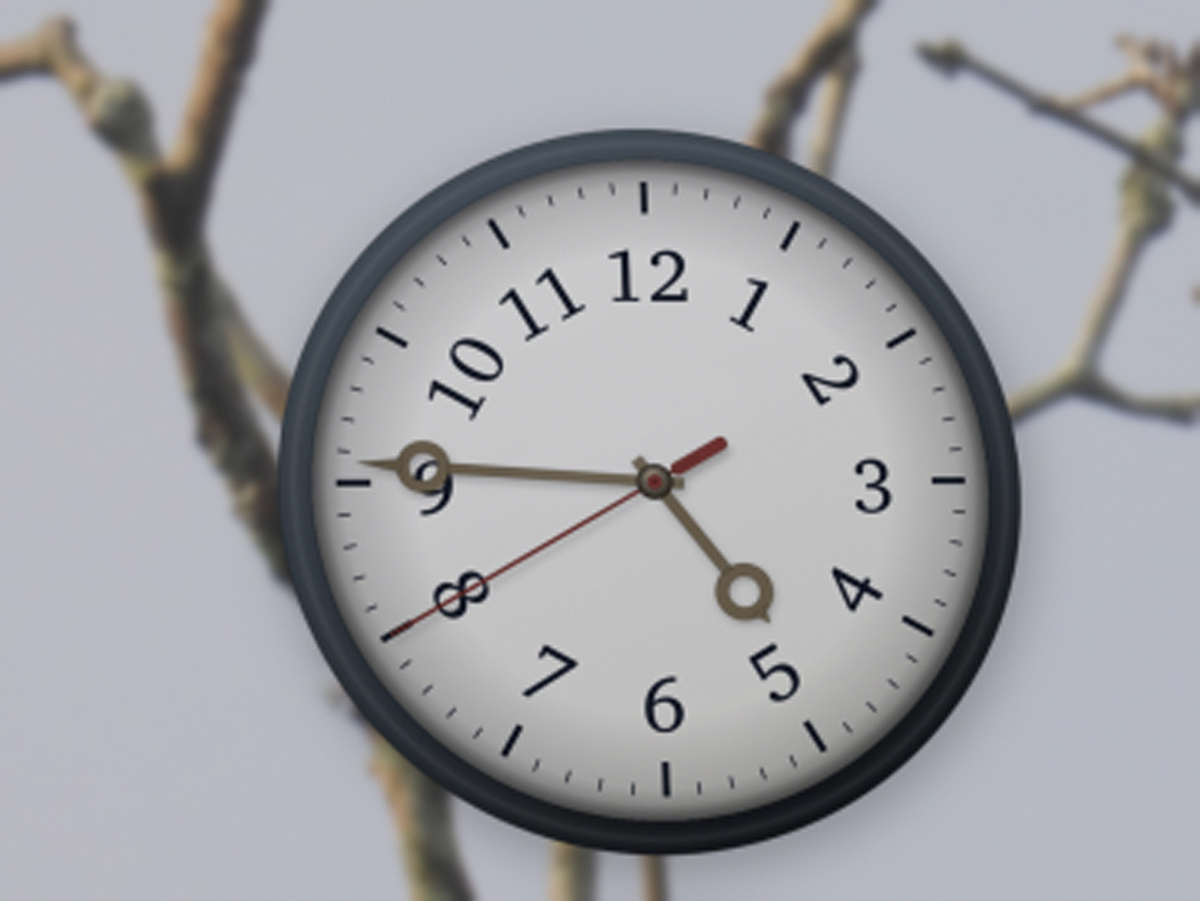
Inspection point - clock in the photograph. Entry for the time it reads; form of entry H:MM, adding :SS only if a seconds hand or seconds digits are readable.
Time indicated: 4:45:40
